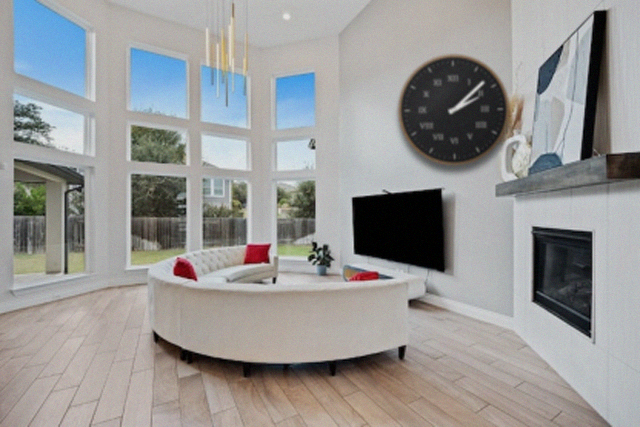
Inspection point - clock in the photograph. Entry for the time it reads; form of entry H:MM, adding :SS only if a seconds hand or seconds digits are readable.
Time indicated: 2:08
